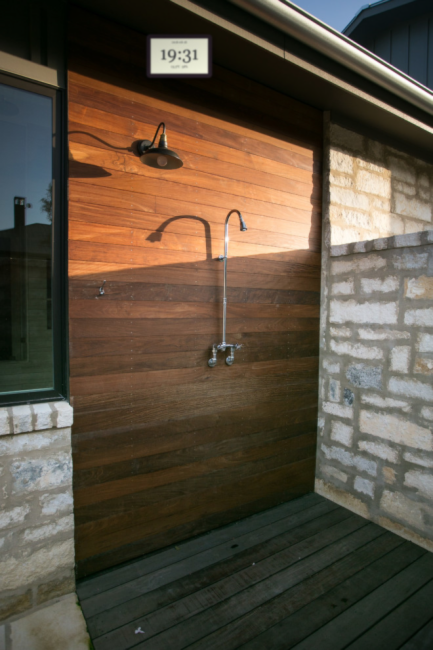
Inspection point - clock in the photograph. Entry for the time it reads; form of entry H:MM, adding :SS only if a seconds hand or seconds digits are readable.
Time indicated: 19:31
